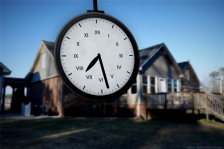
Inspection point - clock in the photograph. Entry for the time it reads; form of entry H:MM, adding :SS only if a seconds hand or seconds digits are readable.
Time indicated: 7:28
